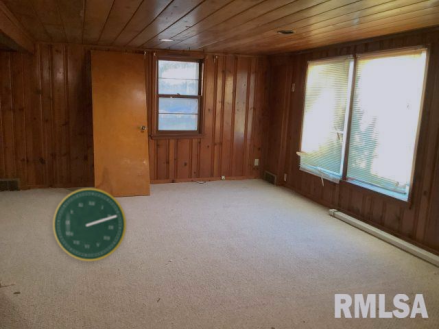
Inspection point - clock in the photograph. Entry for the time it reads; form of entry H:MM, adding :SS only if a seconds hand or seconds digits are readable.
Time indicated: 2:11
